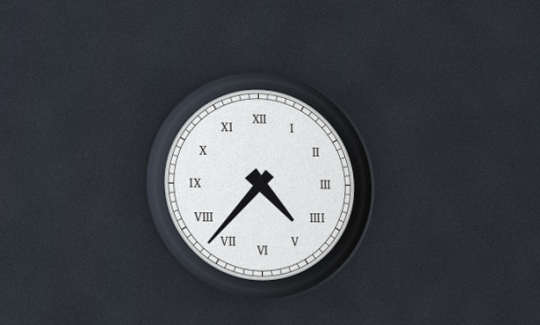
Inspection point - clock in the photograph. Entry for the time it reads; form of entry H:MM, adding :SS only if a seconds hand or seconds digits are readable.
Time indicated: 4:37
